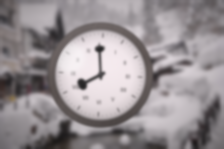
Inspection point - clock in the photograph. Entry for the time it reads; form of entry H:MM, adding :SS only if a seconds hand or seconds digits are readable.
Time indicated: 7:59
